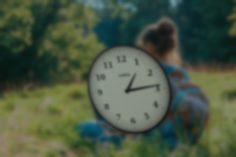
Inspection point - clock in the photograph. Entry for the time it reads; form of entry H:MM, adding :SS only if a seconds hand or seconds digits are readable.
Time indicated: 1:14
